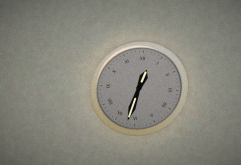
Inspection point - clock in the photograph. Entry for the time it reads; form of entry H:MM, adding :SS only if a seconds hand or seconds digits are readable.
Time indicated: 12:32
